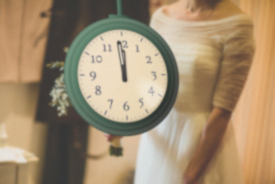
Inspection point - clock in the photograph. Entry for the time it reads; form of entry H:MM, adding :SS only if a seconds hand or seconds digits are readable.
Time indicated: 11:59
